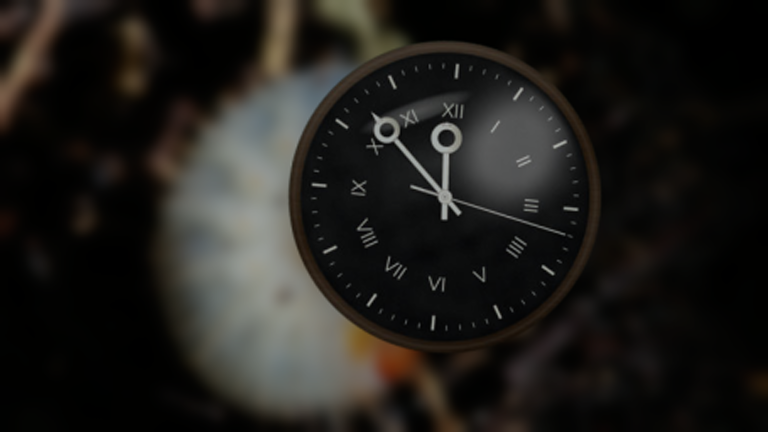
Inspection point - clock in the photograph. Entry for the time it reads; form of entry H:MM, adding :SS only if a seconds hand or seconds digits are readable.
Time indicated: 11:52:17
